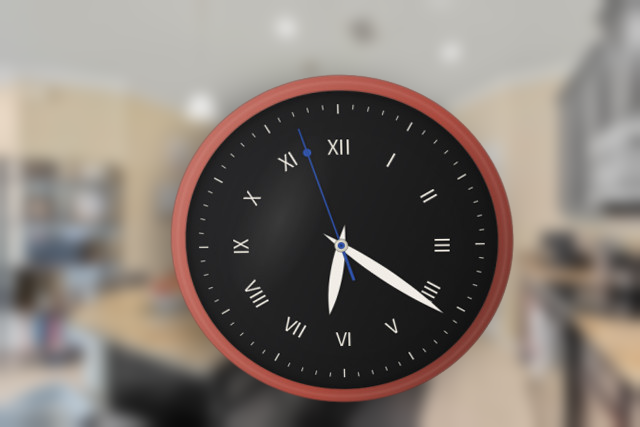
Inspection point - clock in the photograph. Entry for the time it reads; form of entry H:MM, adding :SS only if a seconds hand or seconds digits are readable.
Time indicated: 6:20:57
